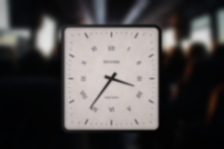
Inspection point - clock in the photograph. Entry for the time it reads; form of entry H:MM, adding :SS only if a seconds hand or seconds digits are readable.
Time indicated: 3:36
